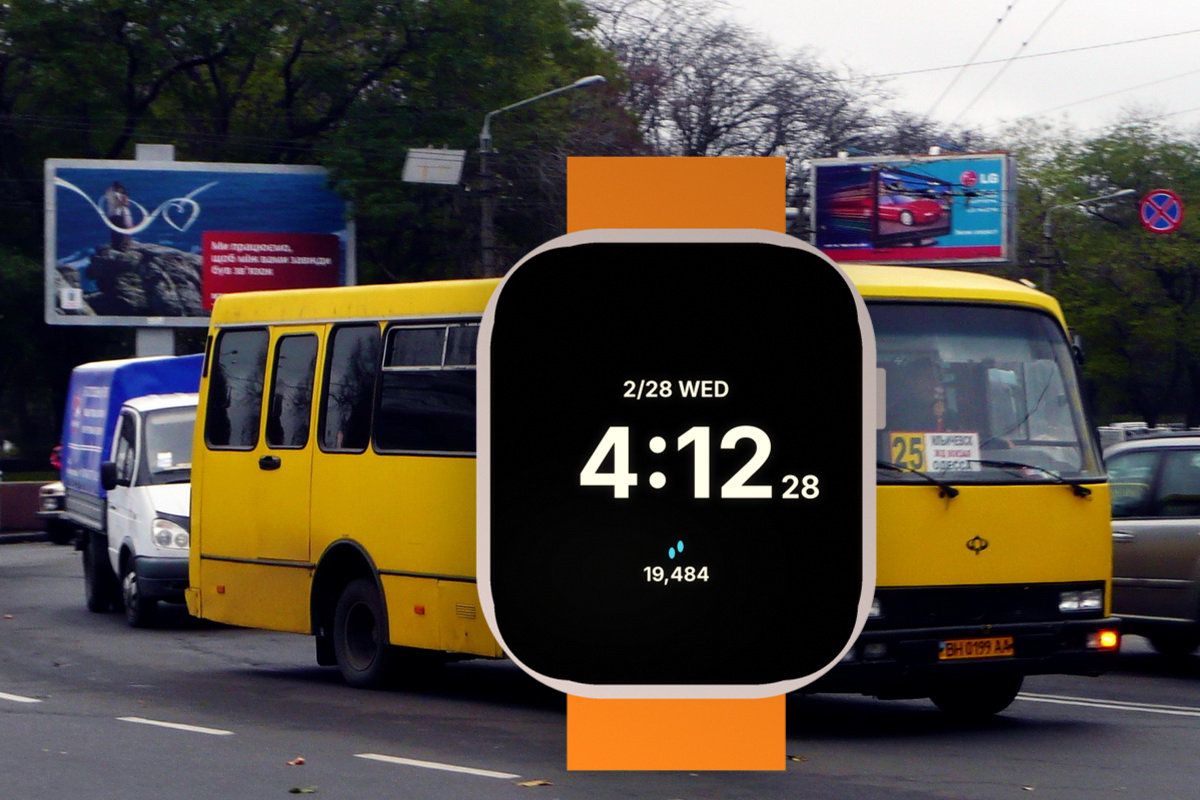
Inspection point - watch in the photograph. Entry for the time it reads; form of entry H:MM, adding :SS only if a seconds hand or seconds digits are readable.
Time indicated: 4:12:28
